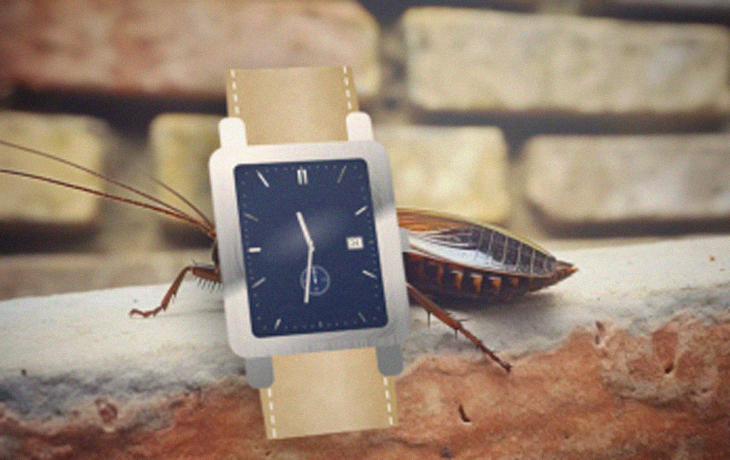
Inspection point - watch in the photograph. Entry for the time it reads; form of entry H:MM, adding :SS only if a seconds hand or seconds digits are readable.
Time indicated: 11:32
